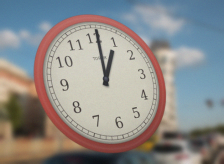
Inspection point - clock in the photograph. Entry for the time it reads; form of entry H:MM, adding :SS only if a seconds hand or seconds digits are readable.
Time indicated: 1:01
